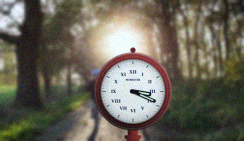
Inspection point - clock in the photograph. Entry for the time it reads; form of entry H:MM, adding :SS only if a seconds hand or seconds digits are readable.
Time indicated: 3:19
